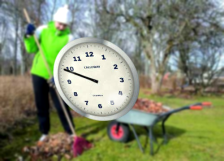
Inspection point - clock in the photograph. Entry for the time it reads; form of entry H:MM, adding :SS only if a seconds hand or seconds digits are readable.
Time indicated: 9:49
